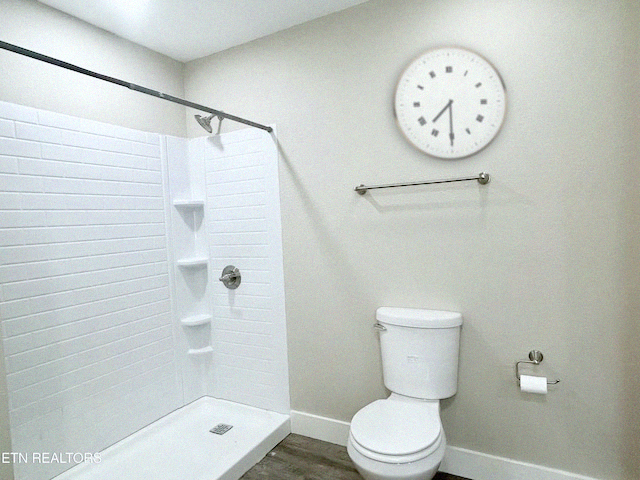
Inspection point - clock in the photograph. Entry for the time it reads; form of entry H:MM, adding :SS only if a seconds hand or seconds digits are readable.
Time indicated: 7:30
